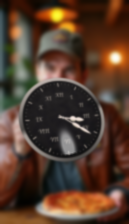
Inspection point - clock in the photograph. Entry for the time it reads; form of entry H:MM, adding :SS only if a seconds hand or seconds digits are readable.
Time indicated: 3:21
